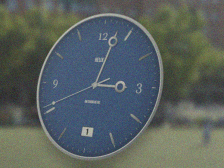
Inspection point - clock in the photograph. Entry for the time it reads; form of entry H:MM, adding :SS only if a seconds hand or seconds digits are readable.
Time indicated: 3:02:41
